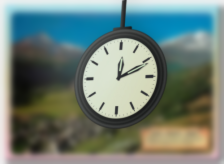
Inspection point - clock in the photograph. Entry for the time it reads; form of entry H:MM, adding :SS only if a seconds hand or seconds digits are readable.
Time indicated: 12:11
